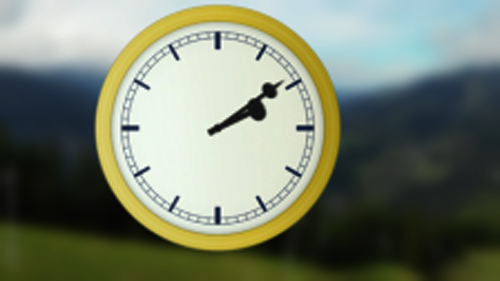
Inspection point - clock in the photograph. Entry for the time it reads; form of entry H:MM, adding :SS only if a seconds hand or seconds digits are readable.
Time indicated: 2:09
